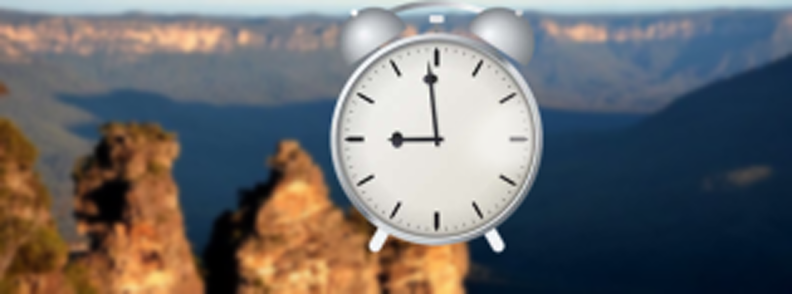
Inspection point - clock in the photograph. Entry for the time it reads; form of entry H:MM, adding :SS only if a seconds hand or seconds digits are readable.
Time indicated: 8:59
